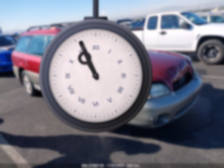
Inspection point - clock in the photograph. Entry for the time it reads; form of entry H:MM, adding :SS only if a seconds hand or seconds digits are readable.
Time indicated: 10:56
